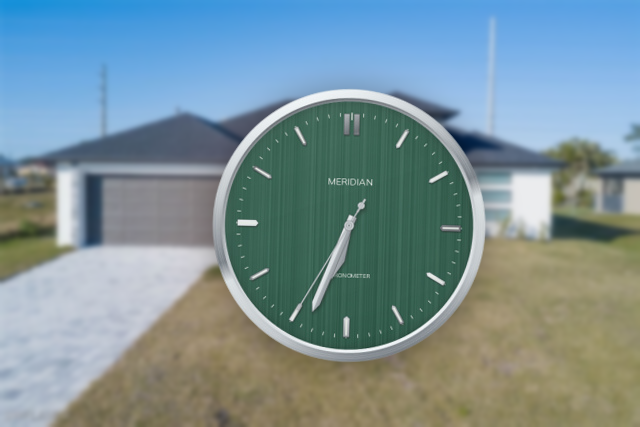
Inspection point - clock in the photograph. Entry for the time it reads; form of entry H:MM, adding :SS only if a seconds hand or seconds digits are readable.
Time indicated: 6:33:35
